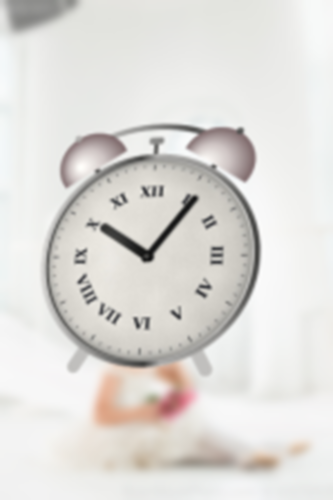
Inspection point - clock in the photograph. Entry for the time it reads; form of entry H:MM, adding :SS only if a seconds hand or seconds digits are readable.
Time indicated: 10:06
